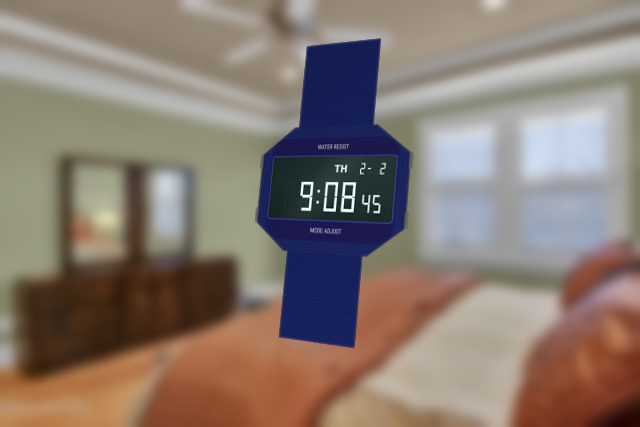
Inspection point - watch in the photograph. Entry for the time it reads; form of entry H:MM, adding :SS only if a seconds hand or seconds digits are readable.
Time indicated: 9:08:45
